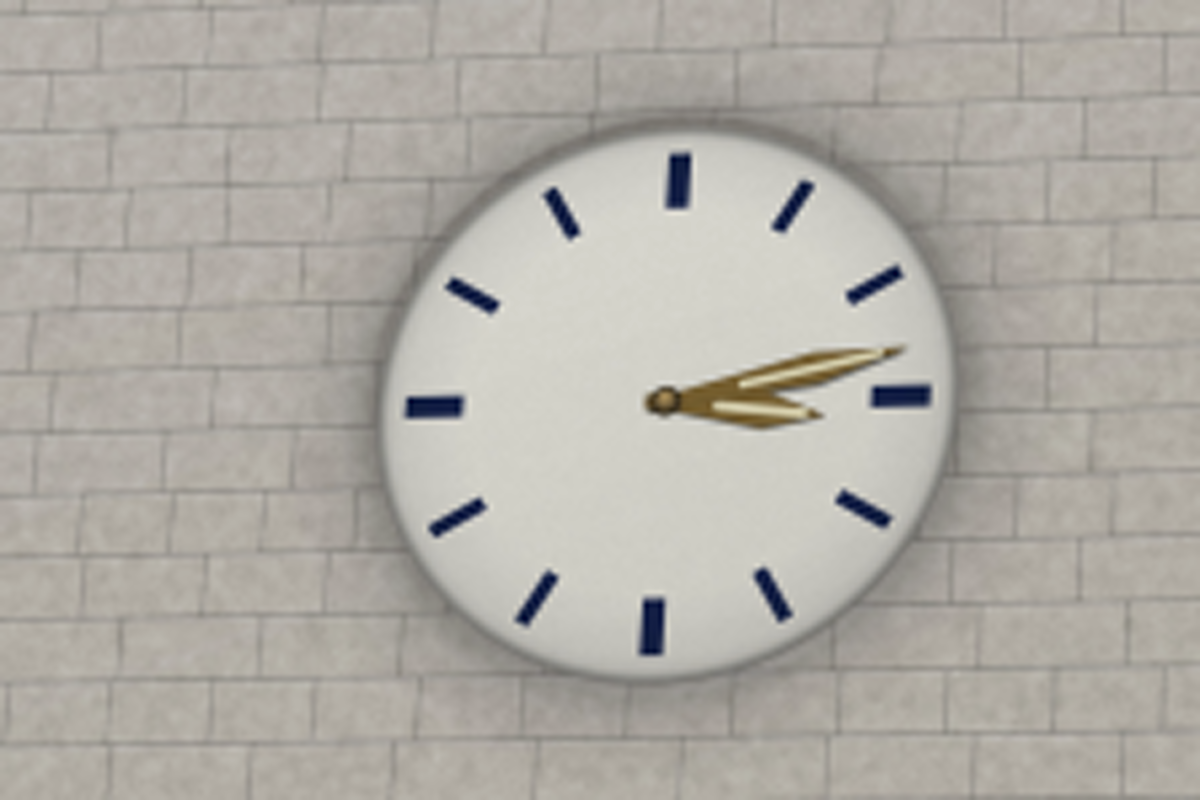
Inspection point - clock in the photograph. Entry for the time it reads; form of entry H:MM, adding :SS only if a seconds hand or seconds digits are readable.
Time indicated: 3:13
